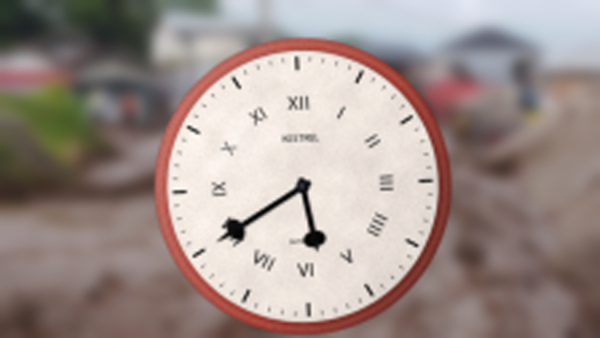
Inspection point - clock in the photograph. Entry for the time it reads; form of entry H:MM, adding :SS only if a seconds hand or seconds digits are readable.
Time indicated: 5:40
